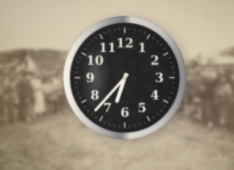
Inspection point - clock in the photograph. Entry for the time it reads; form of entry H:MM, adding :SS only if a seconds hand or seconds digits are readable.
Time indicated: 6:37
